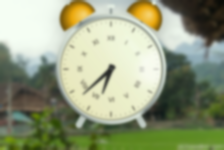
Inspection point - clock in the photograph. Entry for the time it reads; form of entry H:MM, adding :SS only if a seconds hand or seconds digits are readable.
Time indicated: 6:38
